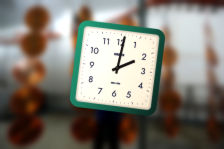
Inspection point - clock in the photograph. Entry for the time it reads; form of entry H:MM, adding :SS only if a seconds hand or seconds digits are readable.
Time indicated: 2:01
